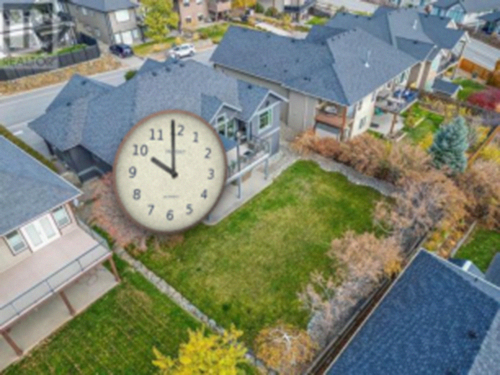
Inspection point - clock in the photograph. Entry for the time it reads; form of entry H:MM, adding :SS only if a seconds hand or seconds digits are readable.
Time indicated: 9:59
